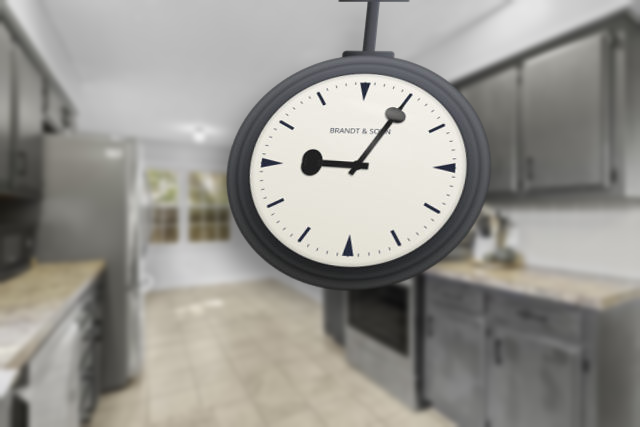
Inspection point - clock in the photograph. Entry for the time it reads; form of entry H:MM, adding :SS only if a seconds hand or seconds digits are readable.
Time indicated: 9:05
